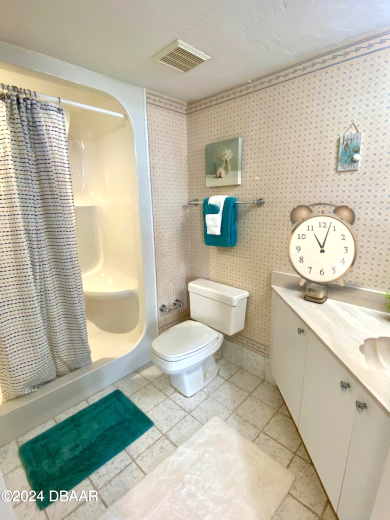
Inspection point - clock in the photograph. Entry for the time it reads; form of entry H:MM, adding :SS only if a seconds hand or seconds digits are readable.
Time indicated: 11:03
